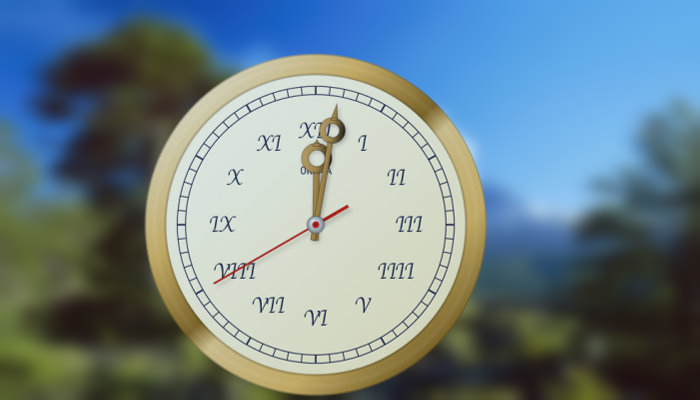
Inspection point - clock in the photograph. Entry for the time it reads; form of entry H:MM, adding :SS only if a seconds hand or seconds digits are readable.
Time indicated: 12:01:40
